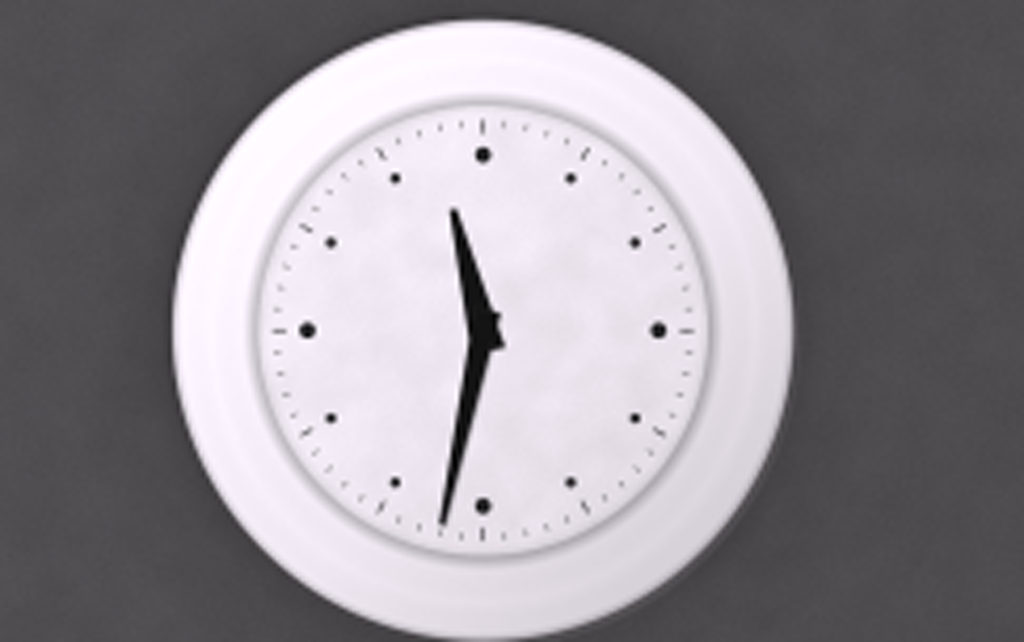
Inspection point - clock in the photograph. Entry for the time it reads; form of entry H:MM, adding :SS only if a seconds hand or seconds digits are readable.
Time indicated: 11:32
